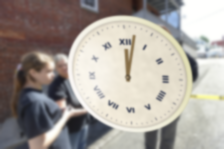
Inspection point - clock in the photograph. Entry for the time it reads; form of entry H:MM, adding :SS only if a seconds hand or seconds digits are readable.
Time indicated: 12:02
